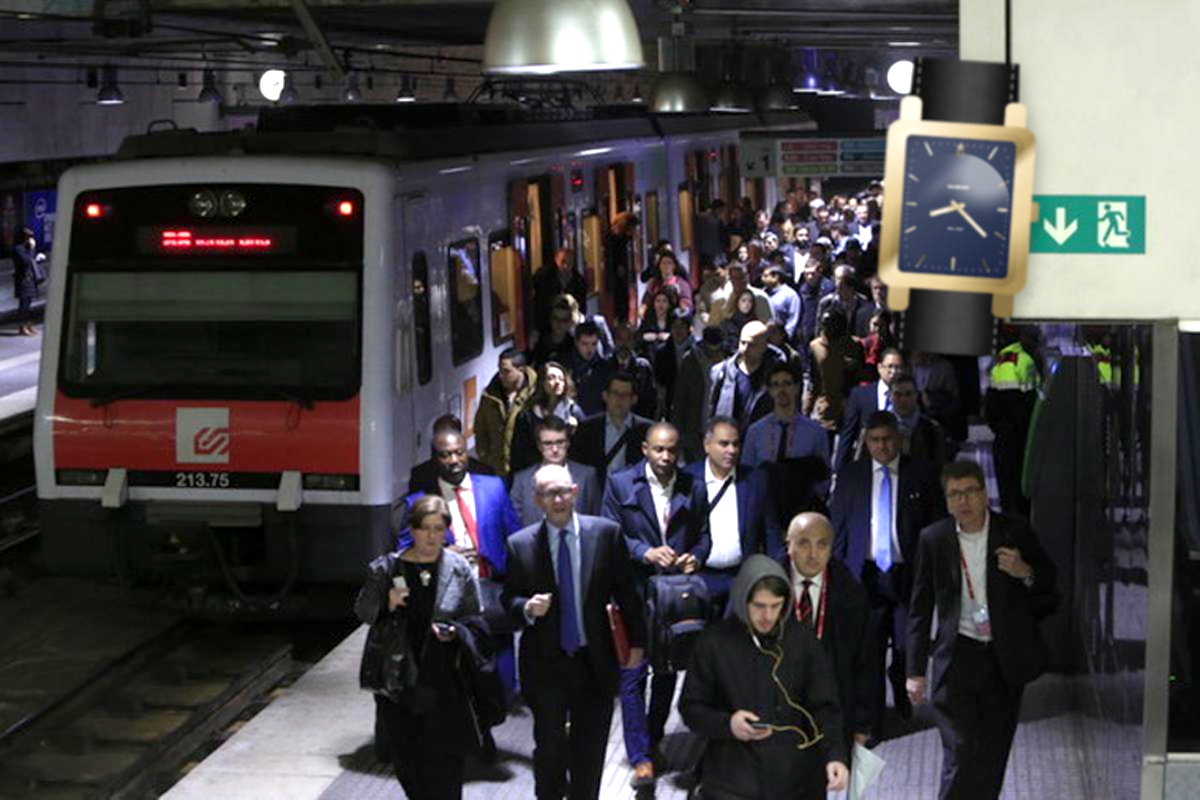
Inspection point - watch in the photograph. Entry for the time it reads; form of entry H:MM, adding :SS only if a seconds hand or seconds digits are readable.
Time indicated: 8:22
